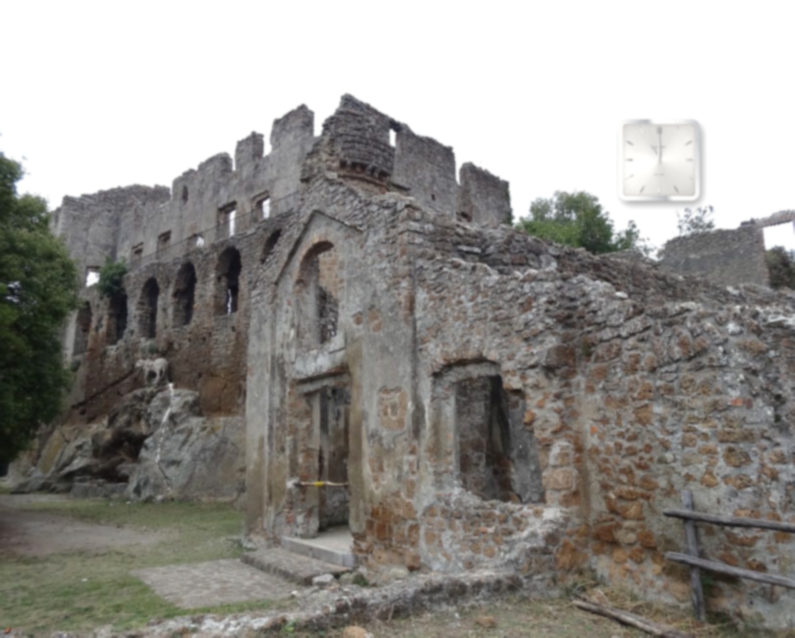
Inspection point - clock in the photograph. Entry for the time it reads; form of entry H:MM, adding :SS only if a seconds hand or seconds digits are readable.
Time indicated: 11:00
